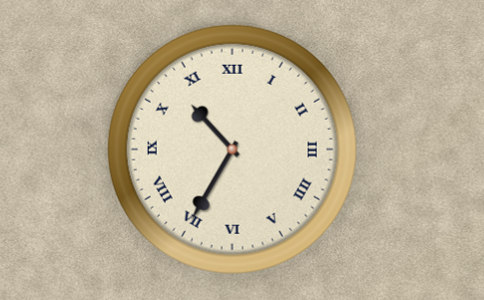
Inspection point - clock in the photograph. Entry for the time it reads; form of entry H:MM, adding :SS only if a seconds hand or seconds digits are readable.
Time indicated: 10:35
